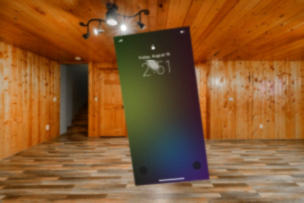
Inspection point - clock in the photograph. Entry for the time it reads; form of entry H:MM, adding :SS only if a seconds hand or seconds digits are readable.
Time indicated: 2:51
